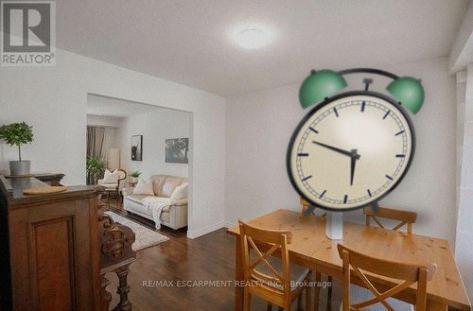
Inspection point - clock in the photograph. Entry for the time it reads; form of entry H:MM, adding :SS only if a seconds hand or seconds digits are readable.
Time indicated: 5:48
